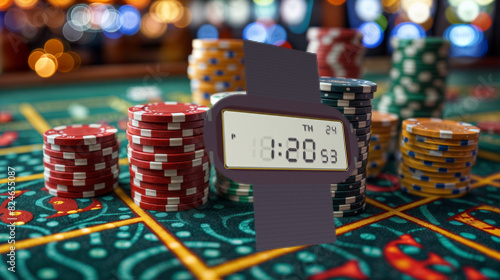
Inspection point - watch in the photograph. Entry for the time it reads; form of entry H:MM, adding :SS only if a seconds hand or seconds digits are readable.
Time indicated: 1:20:53
